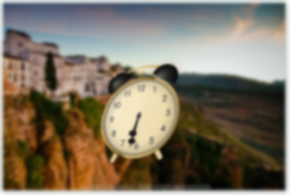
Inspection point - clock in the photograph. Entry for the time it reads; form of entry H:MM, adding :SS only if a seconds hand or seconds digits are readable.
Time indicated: 6:32
